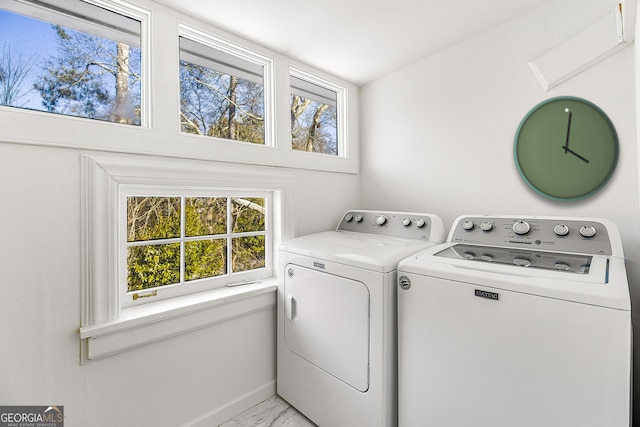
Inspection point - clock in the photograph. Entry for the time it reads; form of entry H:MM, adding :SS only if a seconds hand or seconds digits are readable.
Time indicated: 4:01
